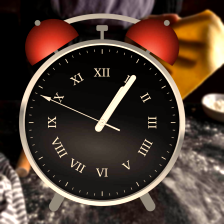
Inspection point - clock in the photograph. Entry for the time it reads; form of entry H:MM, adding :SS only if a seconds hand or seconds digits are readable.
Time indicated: 1:05:49
